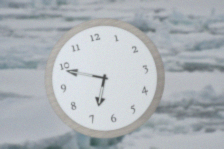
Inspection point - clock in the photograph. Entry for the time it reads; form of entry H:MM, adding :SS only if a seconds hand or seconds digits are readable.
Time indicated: 6:49
